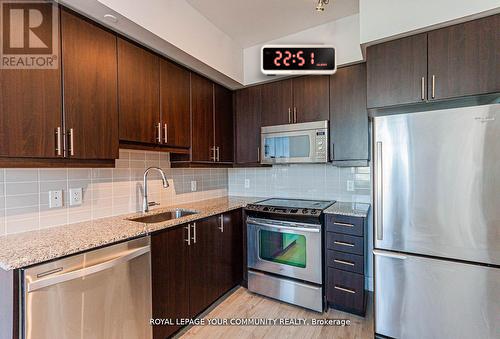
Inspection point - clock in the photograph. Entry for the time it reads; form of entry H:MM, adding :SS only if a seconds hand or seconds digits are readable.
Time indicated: 22:51
